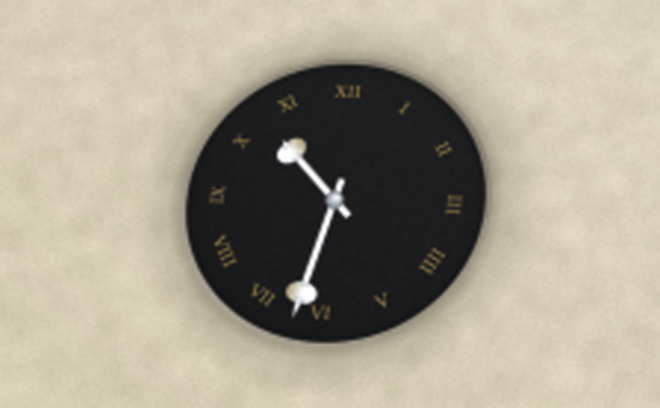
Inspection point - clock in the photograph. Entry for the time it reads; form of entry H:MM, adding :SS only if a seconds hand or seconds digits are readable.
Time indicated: 10:32
